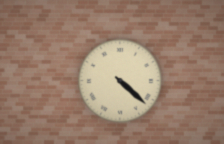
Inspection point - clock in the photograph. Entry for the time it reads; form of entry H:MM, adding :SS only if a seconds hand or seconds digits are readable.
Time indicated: 4:22
